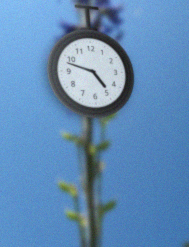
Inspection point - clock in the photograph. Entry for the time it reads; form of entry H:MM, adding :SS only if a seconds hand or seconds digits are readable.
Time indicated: 4:48
